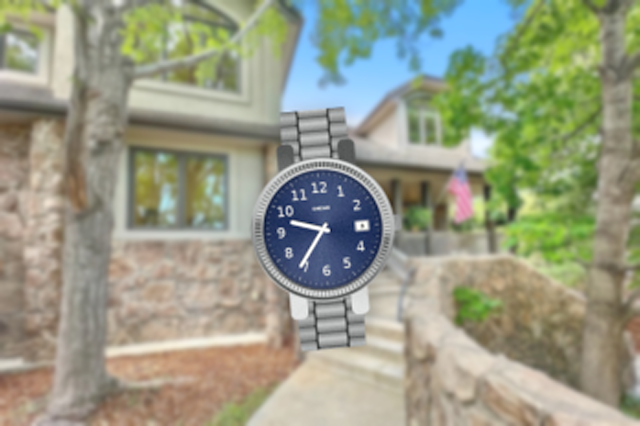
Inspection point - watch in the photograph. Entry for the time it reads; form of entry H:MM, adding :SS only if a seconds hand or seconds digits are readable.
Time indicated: 9:36
